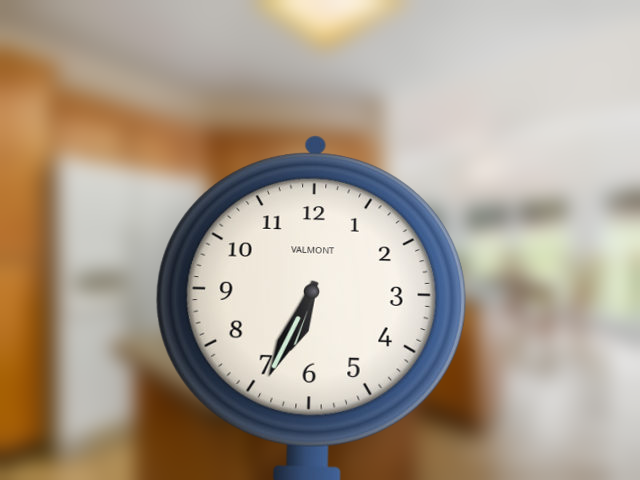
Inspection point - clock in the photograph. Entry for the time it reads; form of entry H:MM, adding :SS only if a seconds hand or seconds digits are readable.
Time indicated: 6:34
